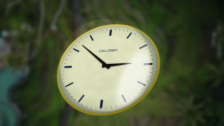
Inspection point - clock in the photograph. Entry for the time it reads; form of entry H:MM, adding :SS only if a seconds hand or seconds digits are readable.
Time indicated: 2:52
